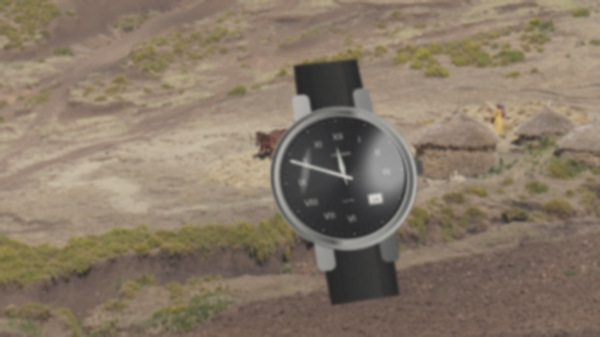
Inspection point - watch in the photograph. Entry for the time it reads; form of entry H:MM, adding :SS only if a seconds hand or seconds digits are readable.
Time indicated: 11:49
